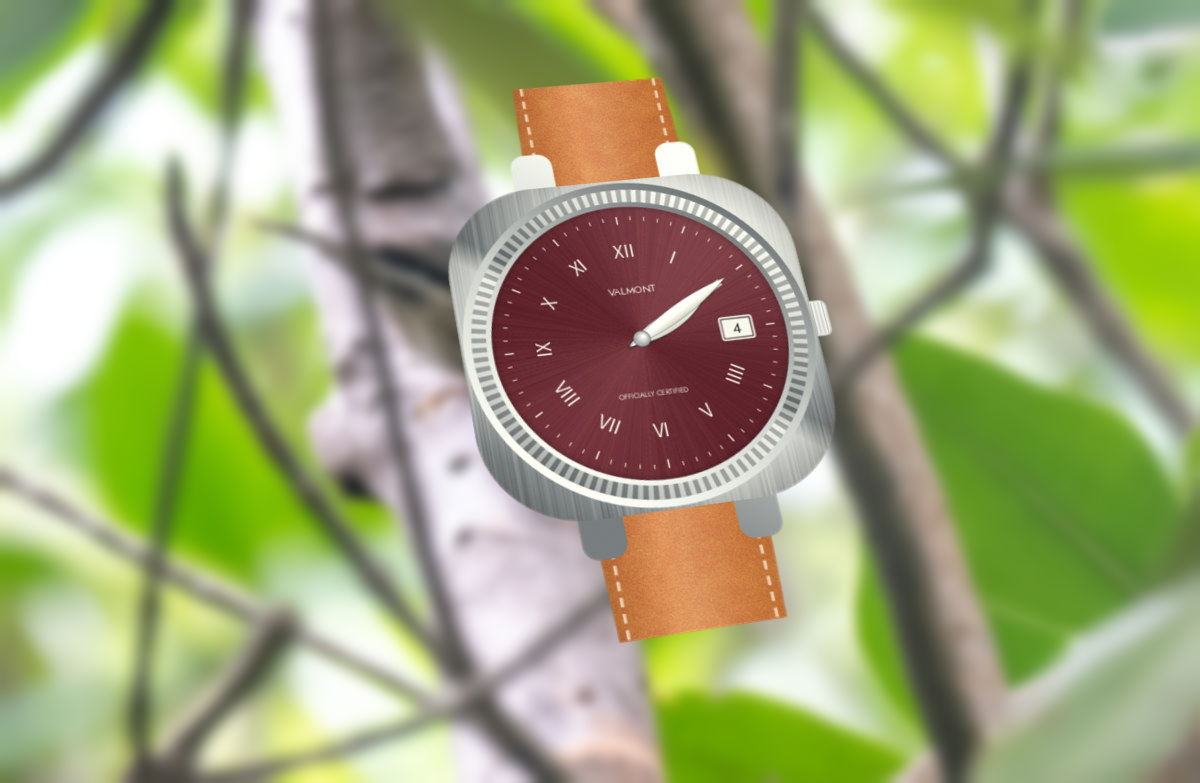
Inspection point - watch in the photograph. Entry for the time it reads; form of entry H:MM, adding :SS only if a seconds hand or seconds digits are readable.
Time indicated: 2:10
